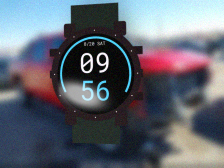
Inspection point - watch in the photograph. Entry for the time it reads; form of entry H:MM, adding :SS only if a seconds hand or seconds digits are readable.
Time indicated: 9:56
